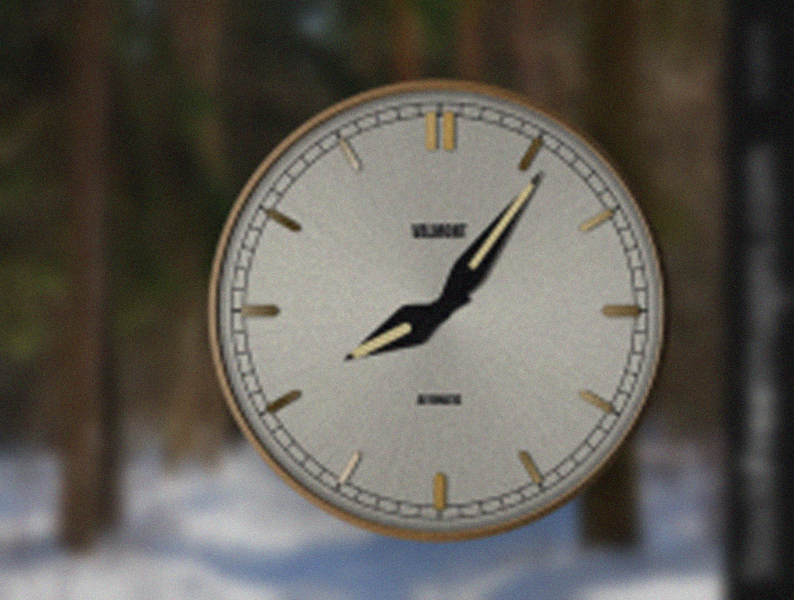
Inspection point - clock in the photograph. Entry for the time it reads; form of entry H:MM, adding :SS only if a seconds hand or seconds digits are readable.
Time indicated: 8:06
